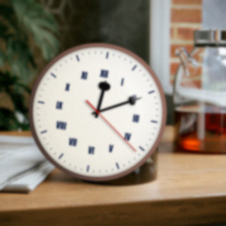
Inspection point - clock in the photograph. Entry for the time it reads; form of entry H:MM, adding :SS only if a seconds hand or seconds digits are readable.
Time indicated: 12:10:21
